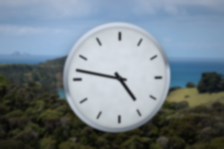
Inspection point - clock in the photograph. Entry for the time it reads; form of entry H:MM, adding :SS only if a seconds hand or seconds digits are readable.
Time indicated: 4:47
